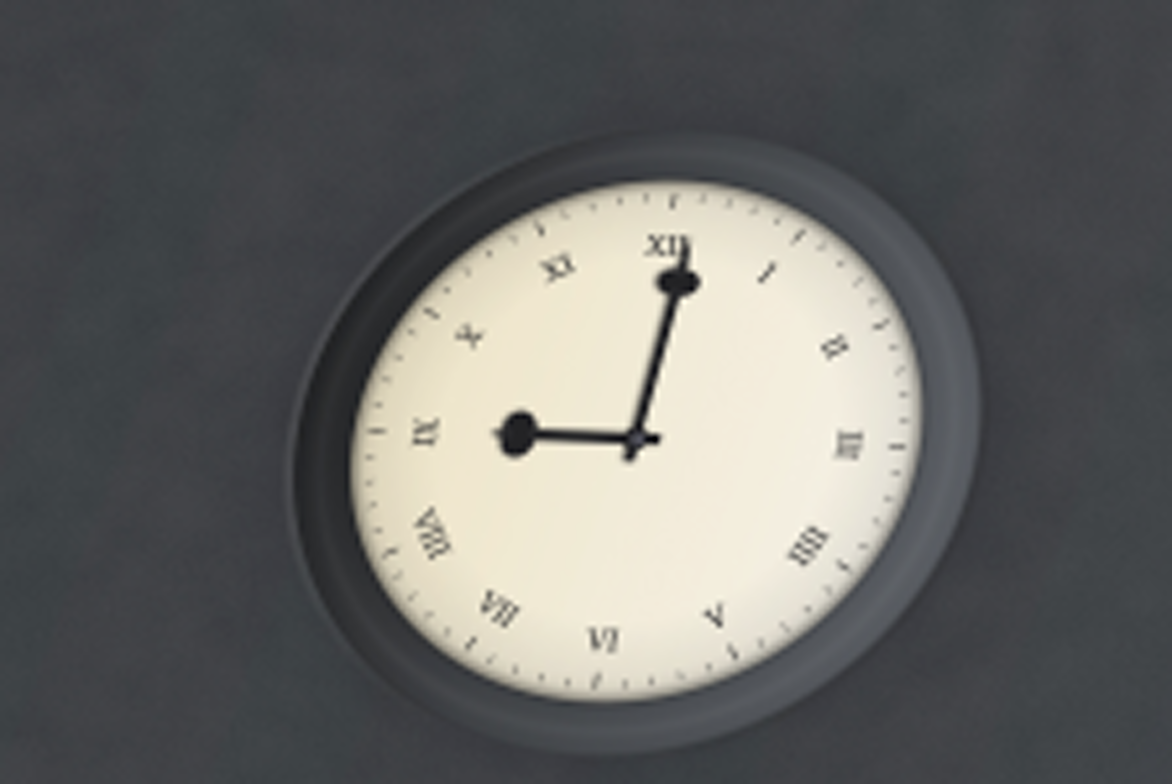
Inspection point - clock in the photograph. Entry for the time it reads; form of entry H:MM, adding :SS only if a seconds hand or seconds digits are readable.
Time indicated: 9:01
